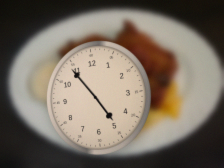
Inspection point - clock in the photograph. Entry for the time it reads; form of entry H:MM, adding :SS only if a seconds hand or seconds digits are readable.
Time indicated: 4:54
